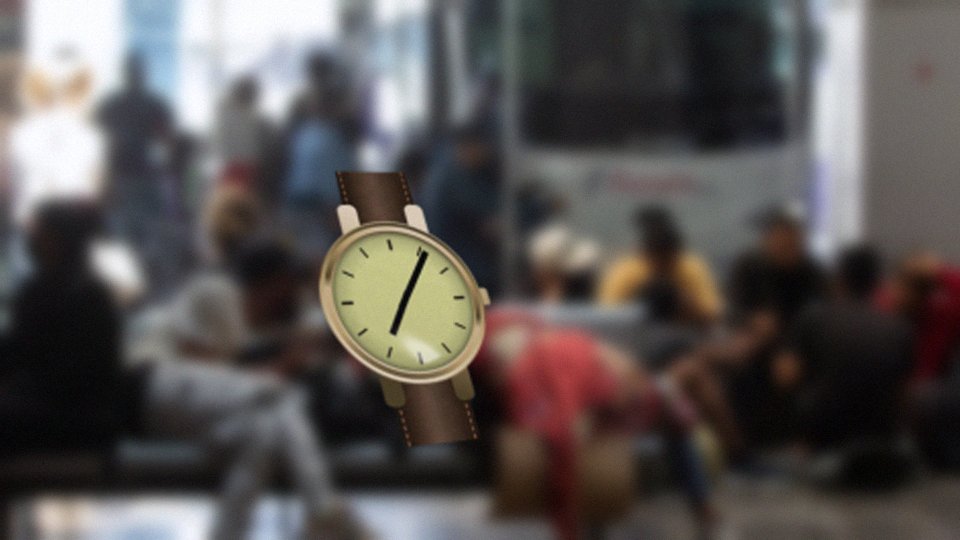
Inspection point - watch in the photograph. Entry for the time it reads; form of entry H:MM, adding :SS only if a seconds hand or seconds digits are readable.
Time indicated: 7:06
